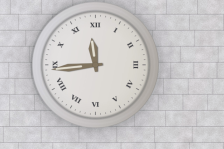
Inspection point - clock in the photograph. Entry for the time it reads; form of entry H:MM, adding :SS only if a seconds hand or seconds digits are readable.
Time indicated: 11:44
